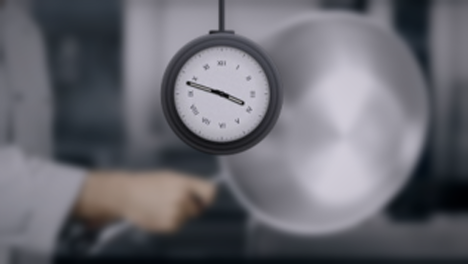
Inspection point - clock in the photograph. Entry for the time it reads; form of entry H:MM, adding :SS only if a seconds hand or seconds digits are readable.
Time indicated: 3:48
